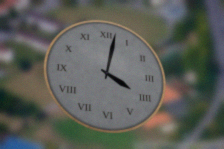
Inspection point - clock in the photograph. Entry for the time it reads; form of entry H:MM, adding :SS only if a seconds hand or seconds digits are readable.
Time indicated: 4:02
